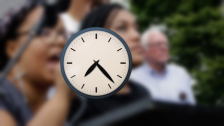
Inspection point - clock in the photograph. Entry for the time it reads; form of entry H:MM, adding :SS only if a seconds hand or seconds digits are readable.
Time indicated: 7:23
